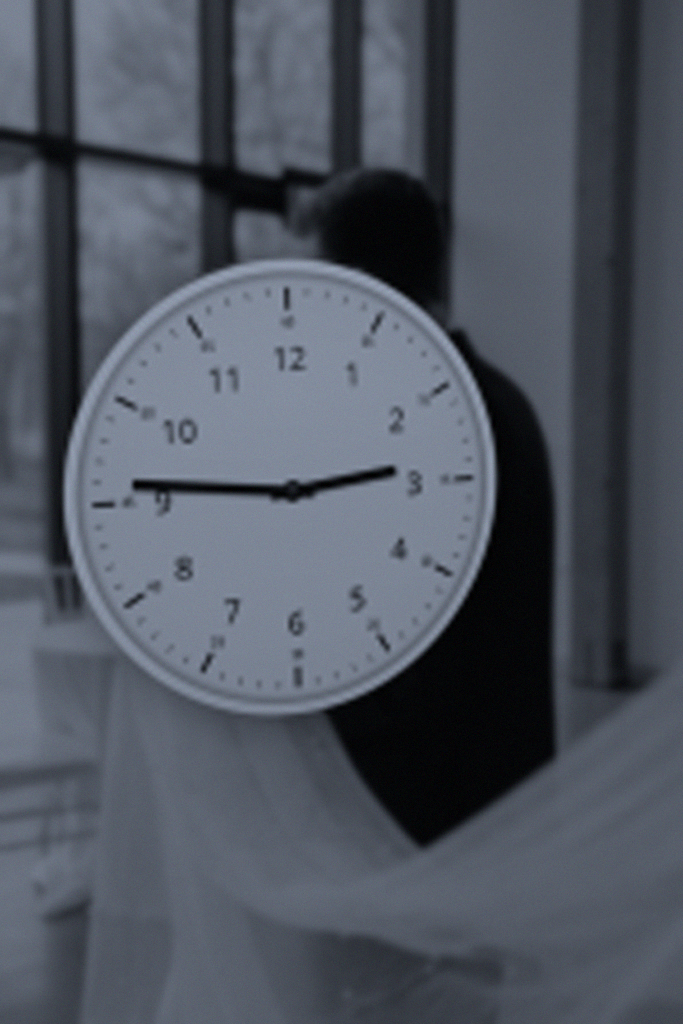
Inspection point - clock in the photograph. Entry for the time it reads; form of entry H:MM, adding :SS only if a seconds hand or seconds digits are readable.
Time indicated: 2:46
